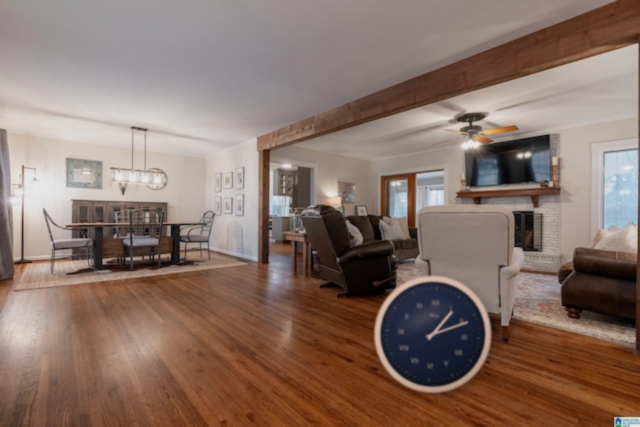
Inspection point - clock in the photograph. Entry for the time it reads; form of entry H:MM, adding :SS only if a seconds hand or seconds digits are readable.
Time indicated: 1:11
